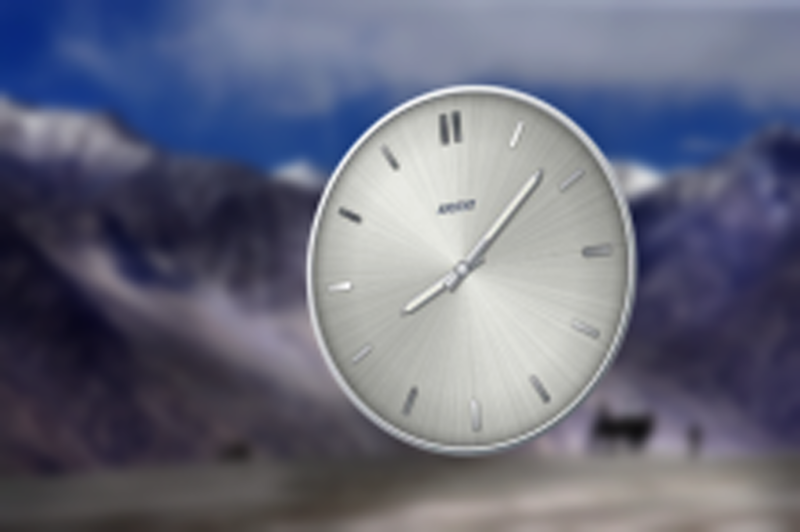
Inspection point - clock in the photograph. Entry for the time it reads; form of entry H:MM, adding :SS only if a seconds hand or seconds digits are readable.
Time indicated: 8:08
